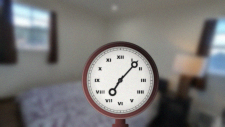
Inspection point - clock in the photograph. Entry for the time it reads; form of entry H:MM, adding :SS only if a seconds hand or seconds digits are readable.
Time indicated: 7:07
